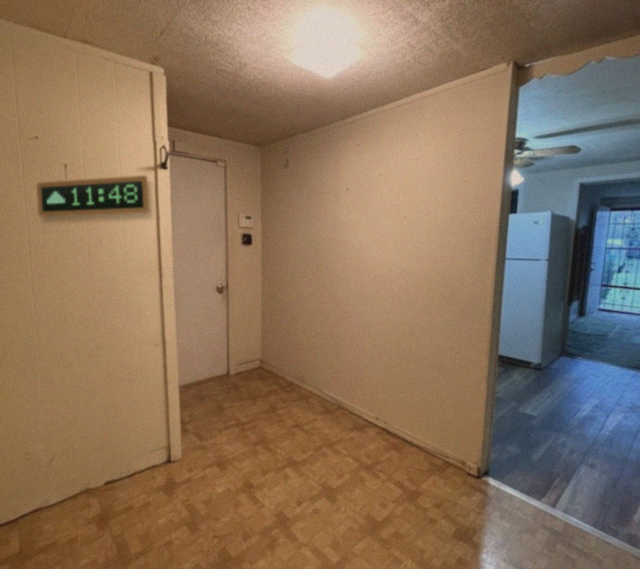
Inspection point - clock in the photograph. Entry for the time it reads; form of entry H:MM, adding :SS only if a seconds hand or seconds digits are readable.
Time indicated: 11:48
